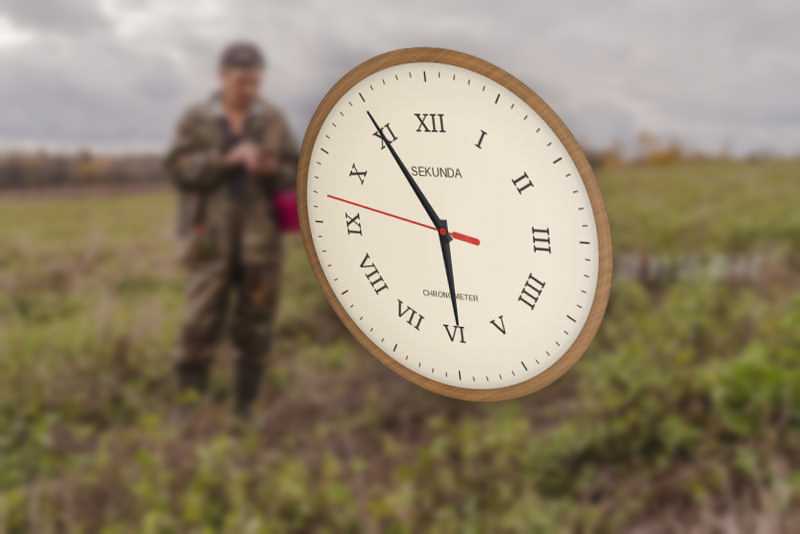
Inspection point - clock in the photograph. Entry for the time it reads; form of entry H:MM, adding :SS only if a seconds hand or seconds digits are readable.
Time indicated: 5:54:47
